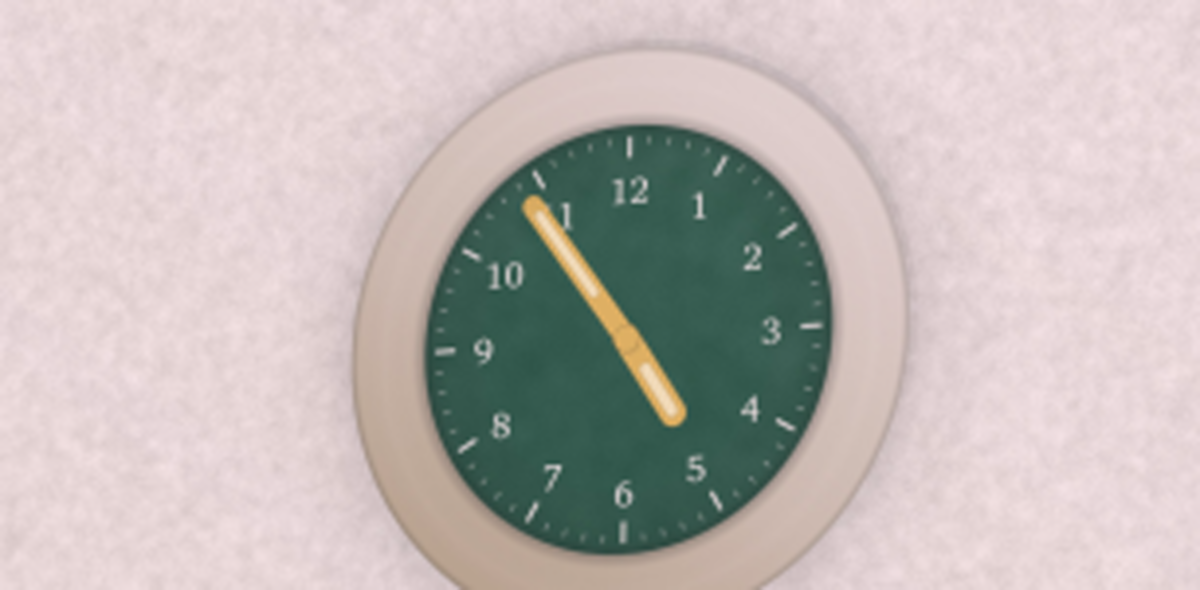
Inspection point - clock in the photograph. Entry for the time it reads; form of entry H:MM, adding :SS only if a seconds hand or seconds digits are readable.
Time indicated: 4:54
